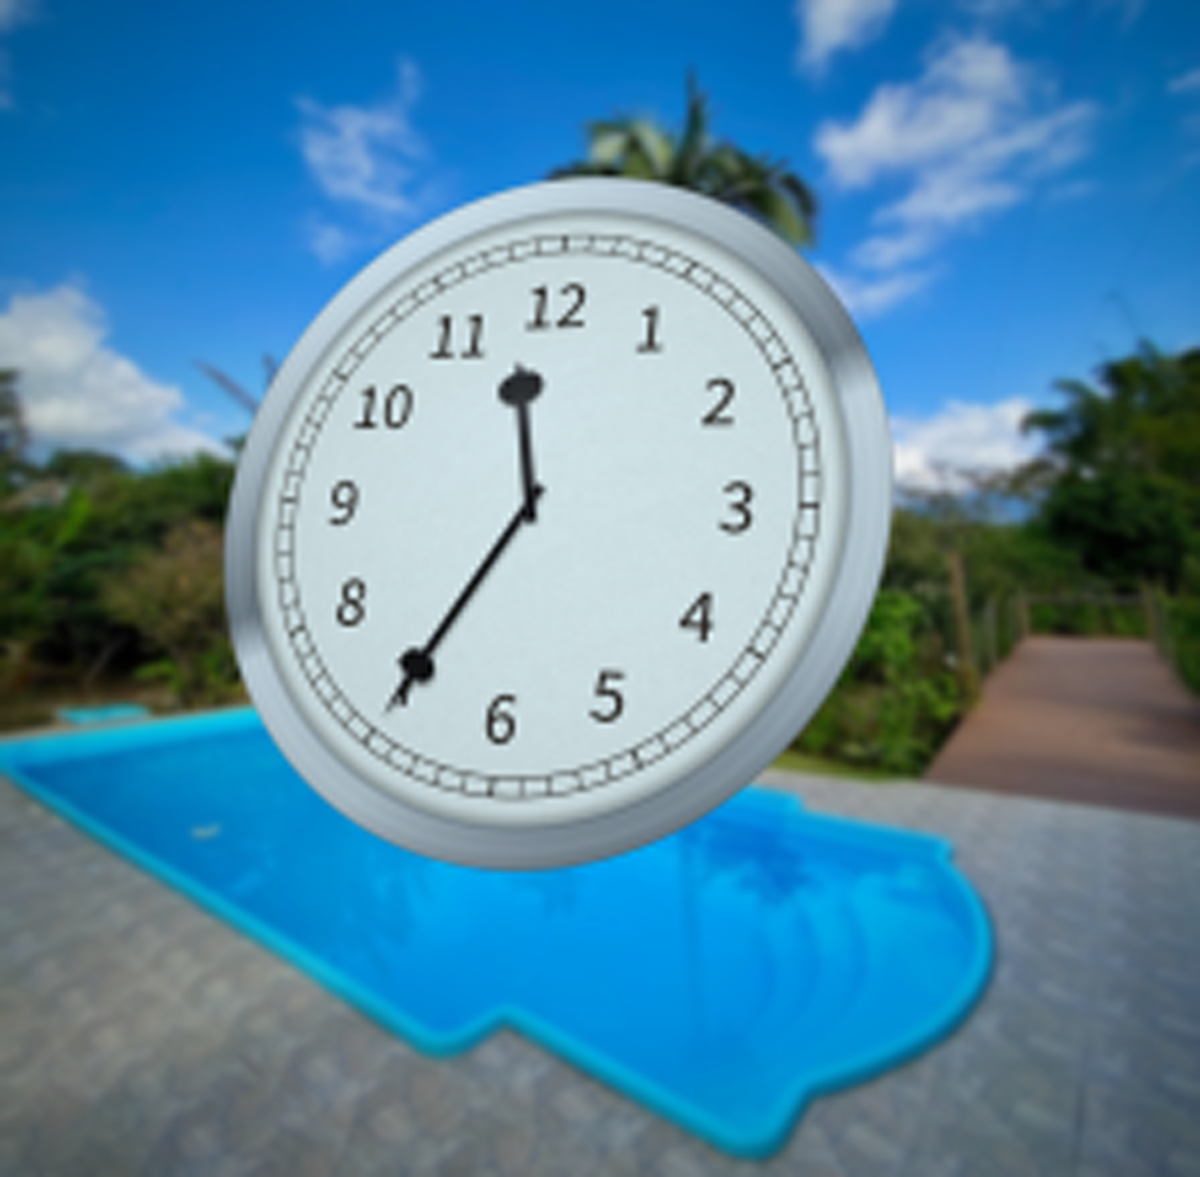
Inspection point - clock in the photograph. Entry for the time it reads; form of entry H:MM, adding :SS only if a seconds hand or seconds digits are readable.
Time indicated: 11:35
